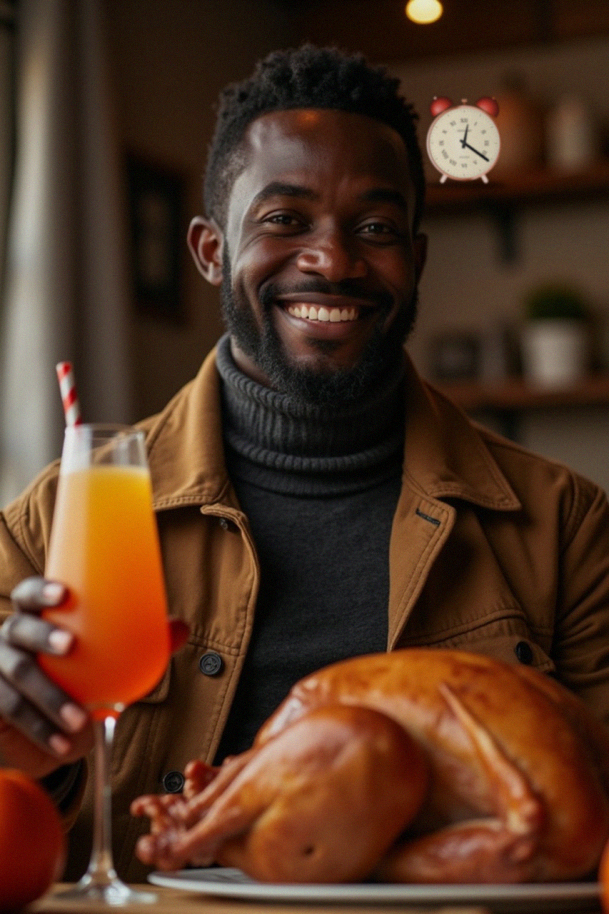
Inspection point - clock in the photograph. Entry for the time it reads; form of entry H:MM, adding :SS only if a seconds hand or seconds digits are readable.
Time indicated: 12:21
